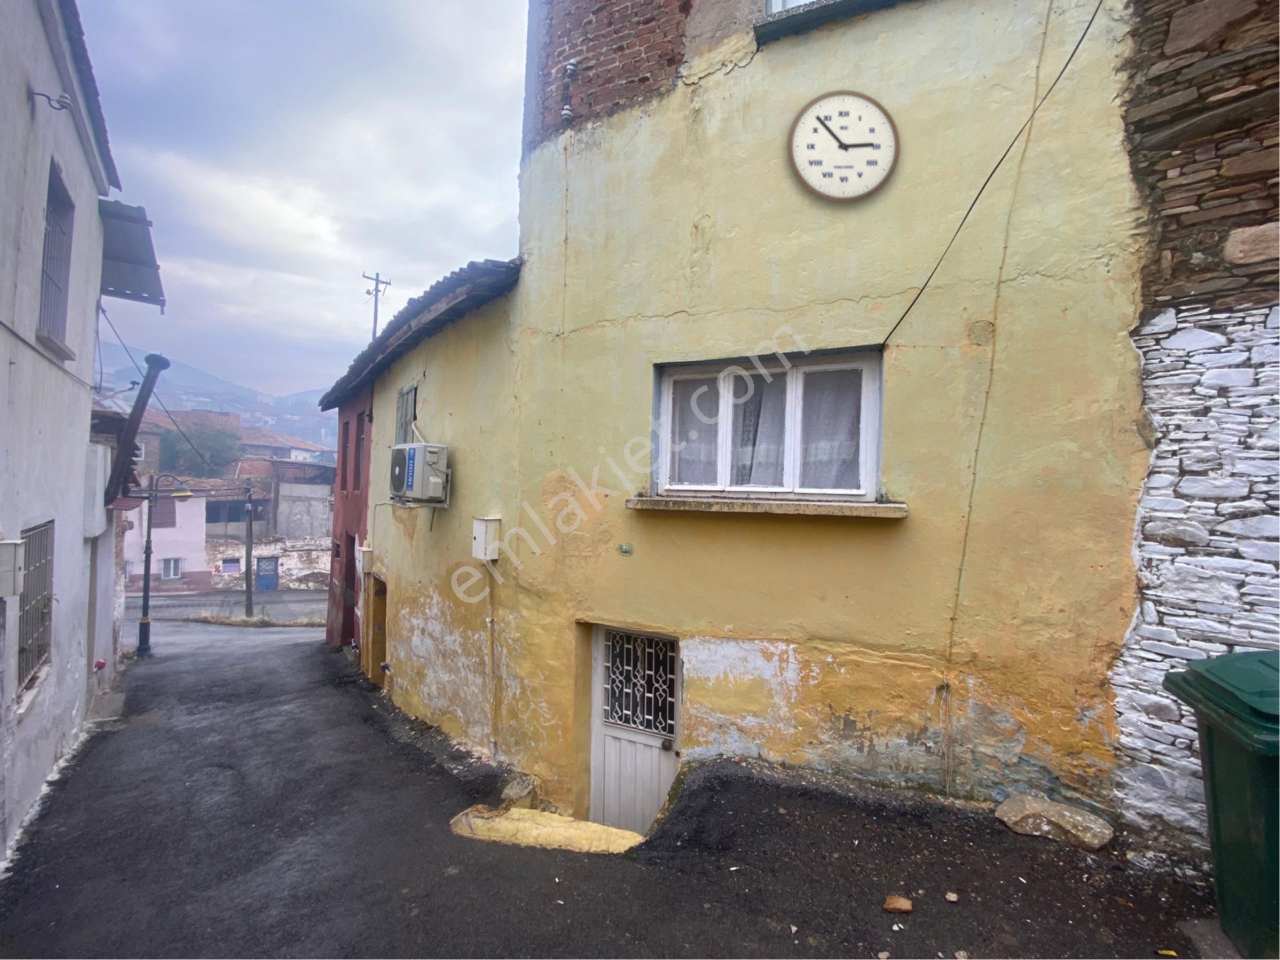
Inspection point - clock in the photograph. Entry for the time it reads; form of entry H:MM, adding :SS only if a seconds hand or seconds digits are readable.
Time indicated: 2:53
